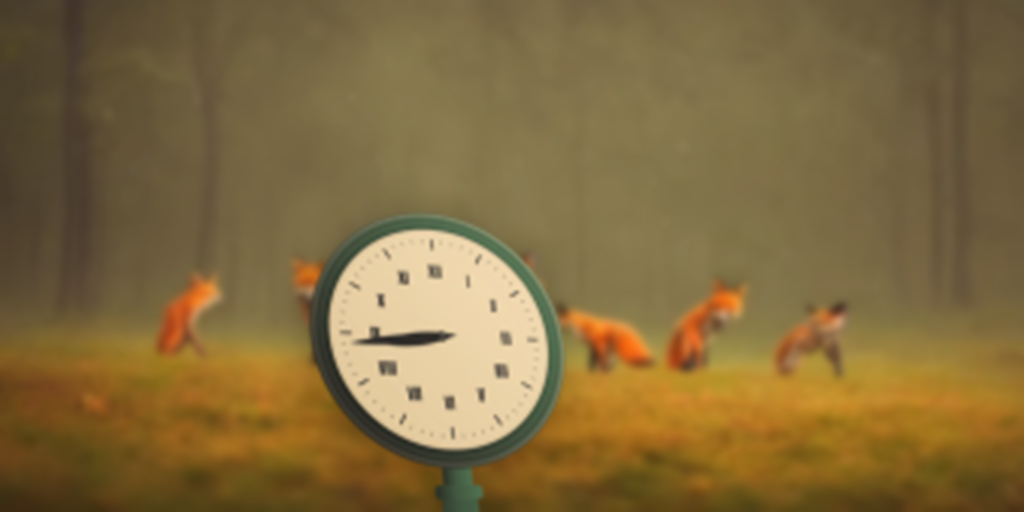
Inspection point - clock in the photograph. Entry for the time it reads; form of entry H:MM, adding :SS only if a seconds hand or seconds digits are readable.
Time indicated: 8:44
